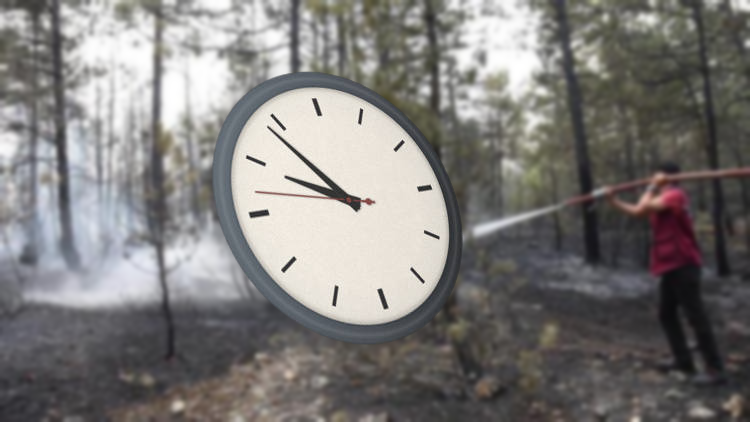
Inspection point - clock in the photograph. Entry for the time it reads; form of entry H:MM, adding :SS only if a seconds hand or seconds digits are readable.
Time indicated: 9:53:47
